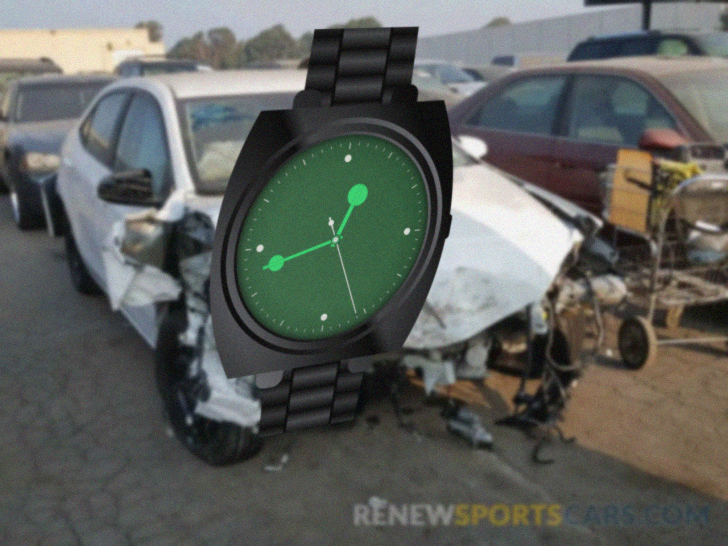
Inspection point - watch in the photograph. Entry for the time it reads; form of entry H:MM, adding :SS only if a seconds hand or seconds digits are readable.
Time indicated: 12:42:26
